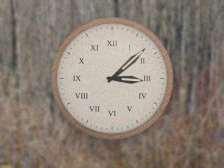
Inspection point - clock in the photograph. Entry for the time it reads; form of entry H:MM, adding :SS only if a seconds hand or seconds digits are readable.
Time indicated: 3:08
